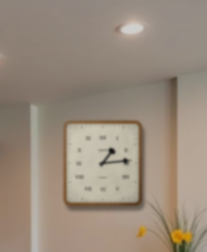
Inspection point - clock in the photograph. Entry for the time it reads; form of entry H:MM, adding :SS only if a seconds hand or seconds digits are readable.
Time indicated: 1:14
